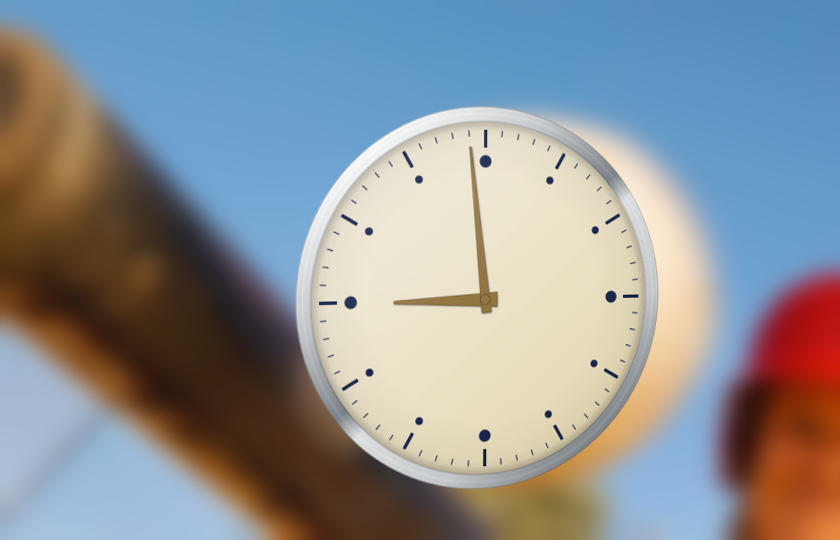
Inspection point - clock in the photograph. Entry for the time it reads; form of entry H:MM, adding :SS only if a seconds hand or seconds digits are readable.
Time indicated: 8:59
